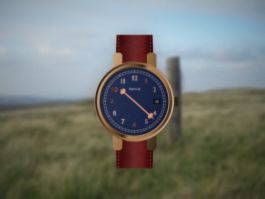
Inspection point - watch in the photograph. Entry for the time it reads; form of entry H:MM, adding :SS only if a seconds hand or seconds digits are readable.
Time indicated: 10:22
